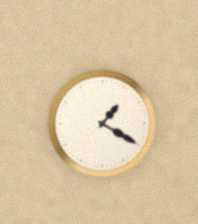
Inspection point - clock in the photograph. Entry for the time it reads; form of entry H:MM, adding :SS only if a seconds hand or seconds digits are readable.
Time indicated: 1:20
